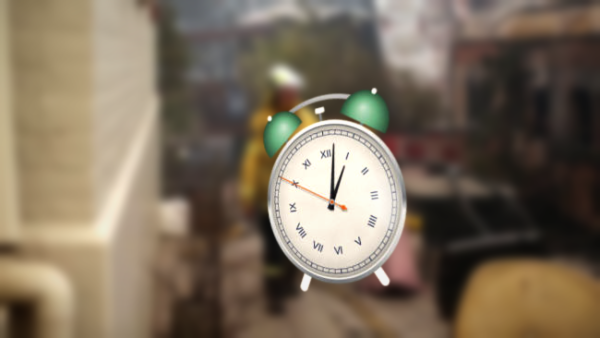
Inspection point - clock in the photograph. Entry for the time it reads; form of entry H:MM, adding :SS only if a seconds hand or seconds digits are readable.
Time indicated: 1:01:50
